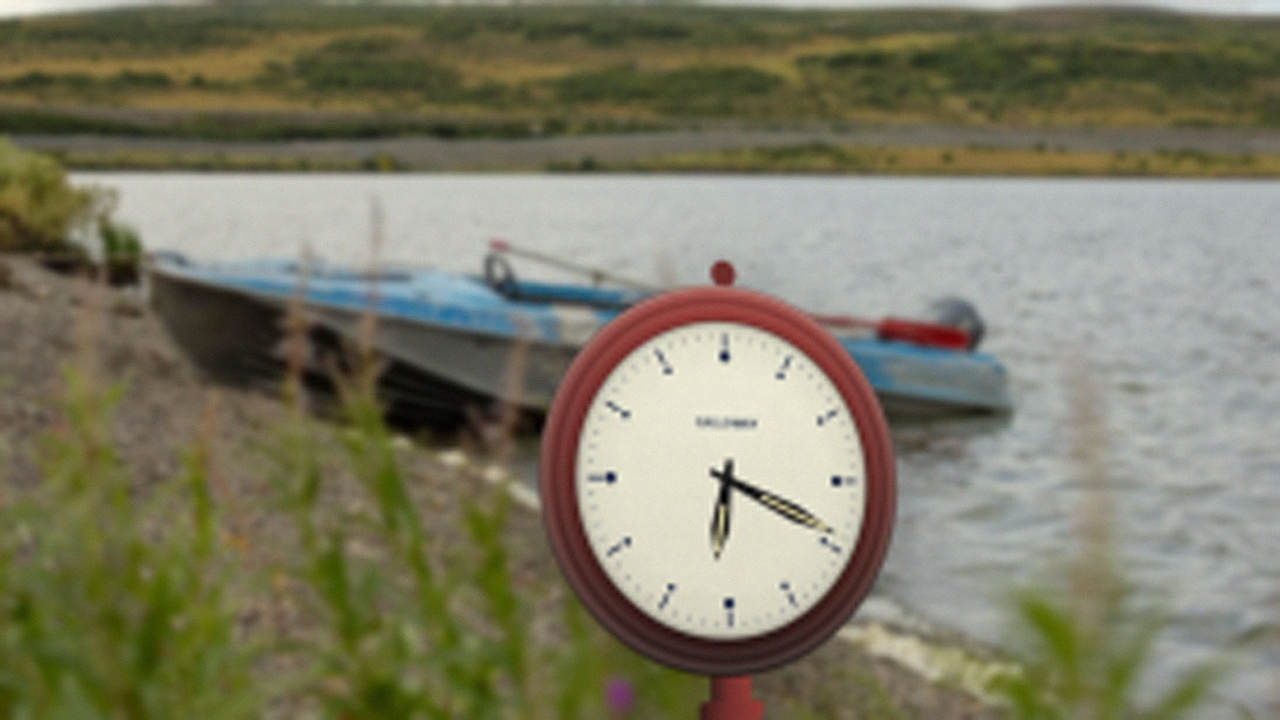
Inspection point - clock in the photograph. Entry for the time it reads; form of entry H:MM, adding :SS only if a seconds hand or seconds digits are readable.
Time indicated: 6:19
